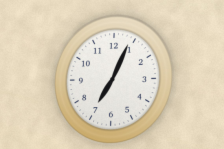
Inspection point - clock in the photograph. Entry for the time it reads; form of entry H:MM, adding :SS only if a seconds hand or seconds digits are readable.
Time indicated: 7:04
